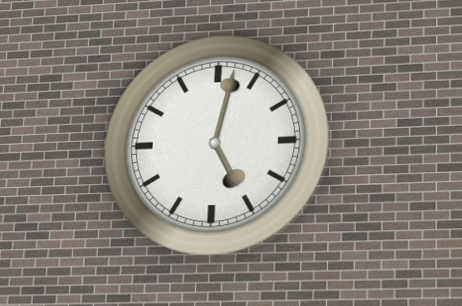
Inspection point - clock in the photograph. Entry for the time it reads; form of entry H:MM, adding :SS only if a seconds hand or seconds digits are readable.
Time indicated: 5:02
